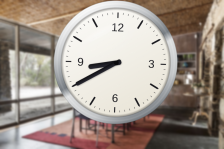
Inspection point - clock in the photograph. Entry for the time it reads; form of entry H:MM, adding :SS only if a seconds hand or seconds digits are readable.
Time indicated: 8:40
